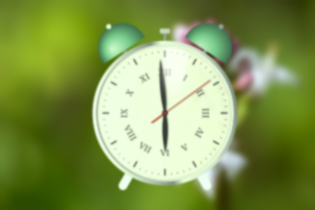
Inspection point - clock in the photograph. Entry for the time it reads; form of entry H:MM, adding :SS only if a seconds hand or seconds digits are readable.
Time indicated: 5:59:09
